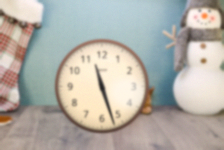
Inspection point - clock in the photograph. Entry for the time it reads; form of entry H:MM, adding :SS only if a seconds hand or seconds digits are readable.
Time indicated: 11:27
